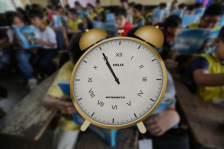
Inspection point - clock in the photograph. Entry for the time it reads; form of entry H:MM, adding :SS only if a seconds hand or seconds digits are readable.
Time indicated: 10:55
